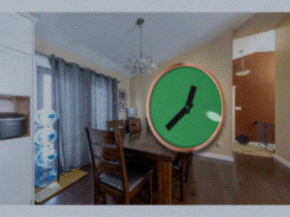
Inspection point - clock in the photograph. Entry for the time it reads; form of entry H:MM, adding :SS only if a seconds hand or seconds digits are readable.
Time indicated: 12:38
